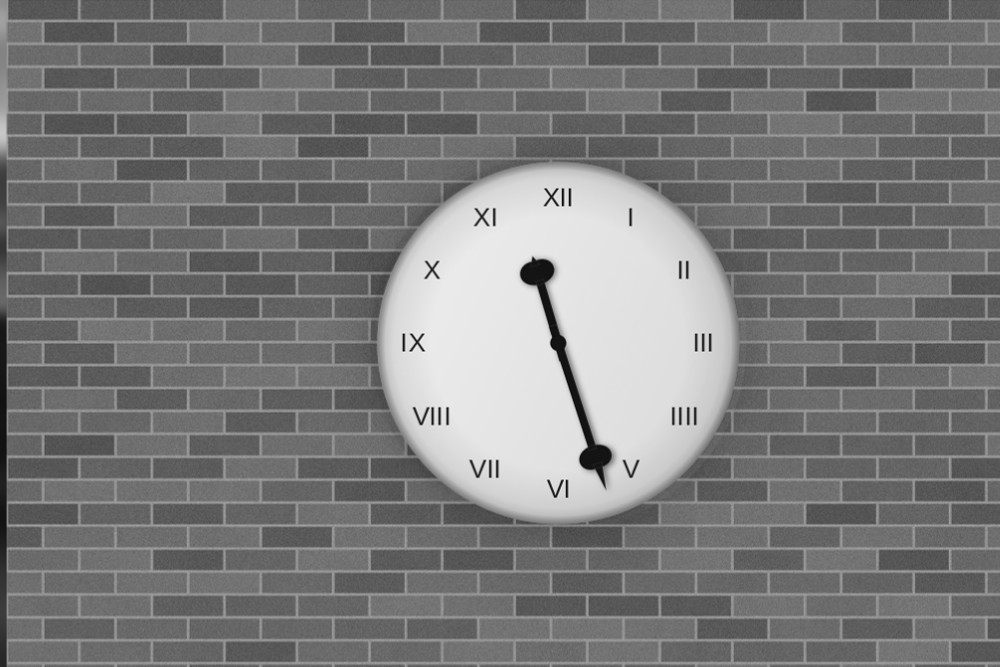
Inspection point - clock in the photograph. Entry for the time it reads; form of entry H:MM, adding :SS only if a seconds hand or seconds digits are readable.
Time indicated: 11:27
